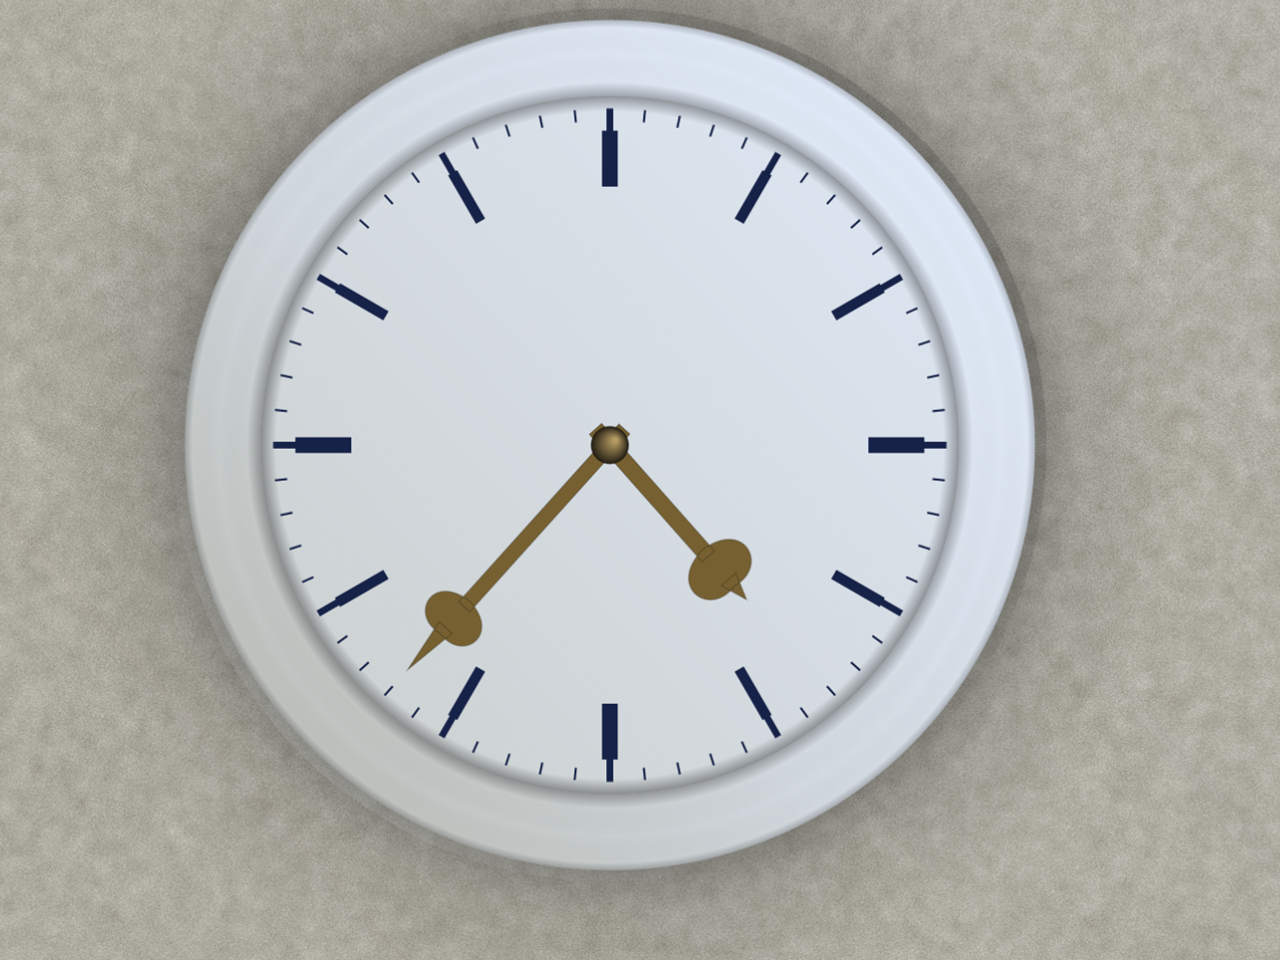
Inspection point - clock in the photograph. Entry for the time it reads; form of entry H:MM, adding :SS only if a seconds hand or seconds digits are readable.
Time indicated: 4:37
